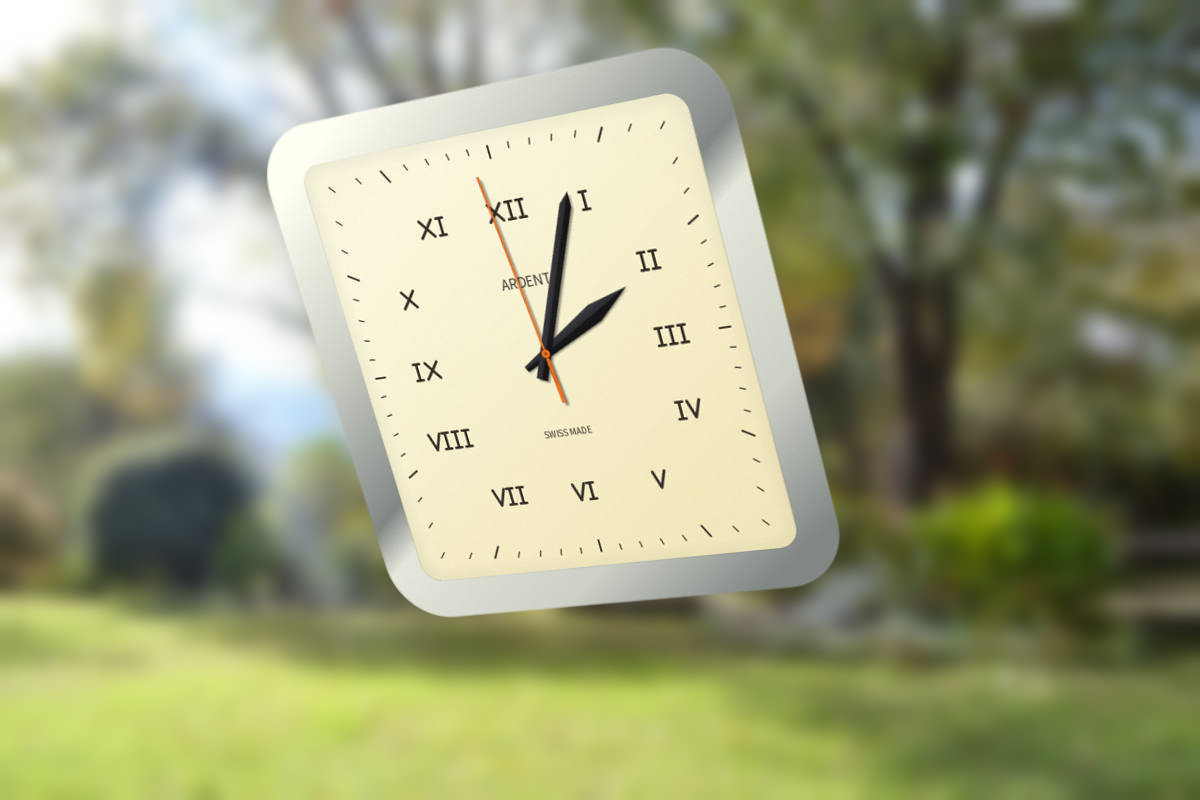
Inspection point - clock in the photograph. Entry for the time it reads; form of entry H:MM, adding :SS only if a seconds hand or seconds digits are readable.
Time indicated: 2:03:59
